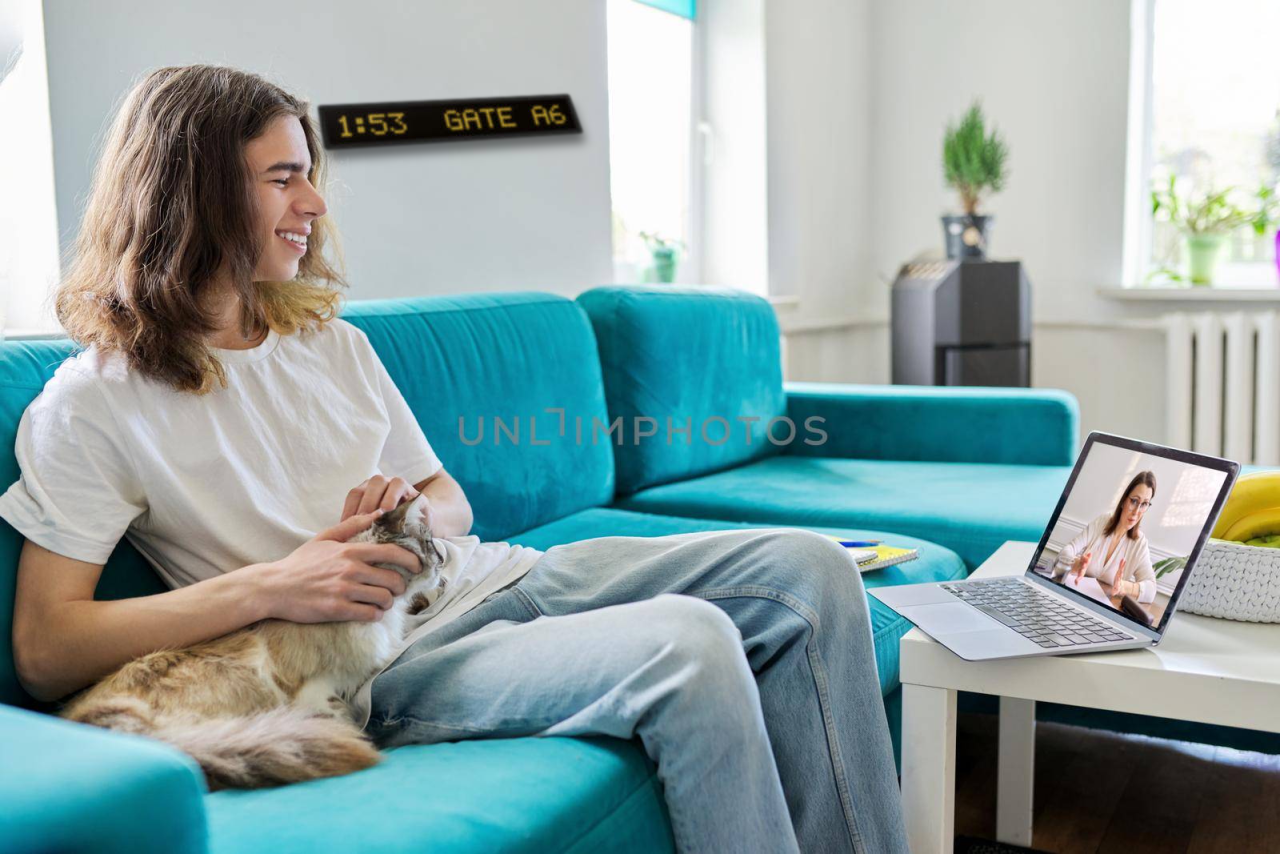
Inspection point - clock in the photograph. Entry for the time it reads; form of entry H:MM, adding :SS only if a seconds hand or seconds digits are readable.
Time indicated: 1:53
